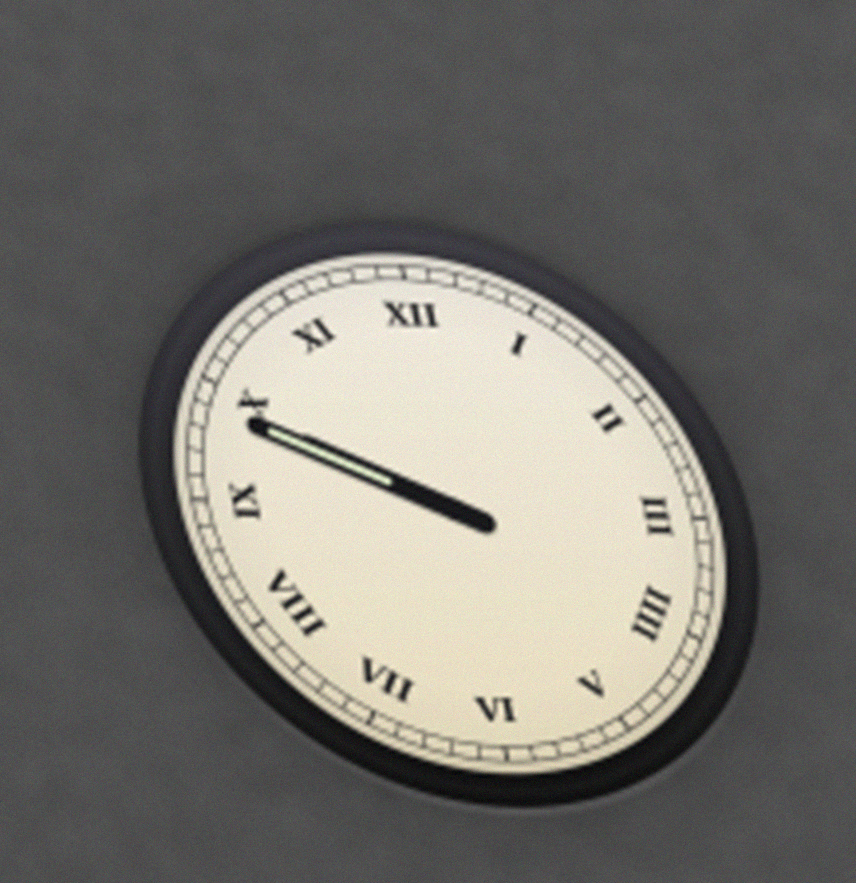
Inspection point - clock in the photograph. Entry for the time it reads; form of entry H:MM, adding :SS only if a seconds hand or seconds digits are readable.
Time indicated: 9:49
